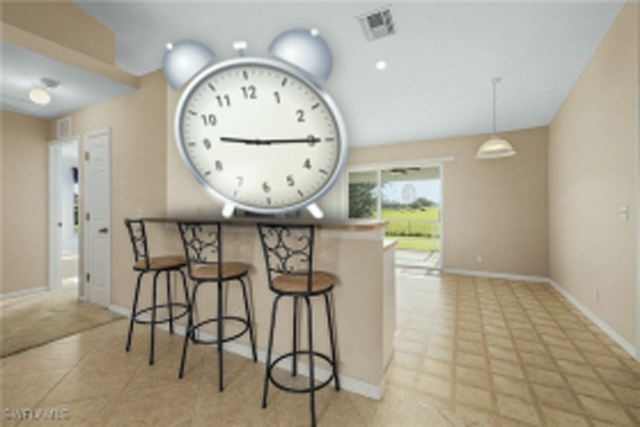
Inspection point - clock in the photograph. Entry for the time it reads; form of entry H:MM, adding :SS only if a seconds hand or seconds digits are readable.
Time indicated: 9:15
